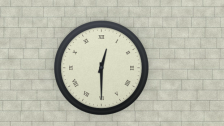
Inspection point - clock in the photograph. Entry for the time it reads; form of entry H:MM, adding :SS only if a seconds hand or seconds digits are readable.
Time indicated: 12:30
